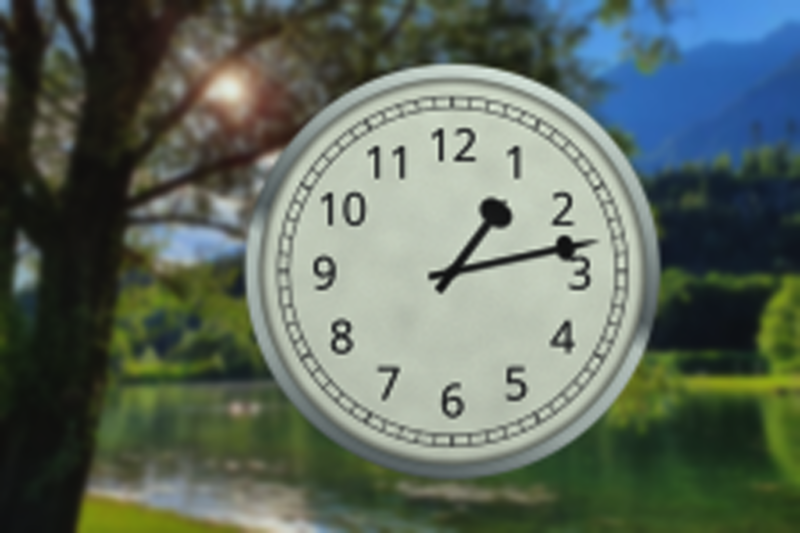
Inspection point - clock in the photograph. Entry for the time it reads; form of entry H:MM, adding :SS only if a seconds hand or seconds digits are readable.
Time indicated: 1:13
